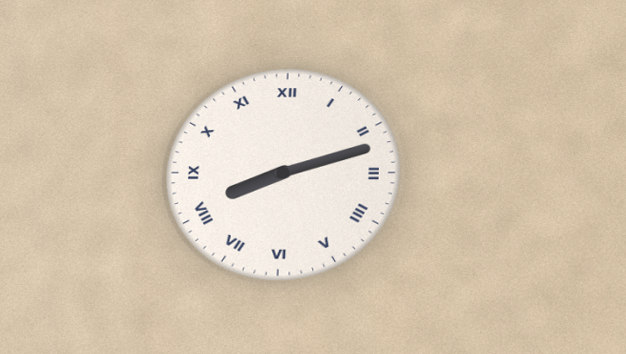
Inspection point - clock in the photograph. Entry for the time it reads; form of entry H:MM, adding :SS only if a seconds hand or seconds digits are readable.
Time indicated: 8:12
